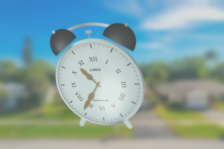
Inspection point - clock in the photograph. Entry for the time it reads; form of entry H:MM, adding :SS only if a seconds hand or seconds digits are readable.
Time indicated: 10:36
